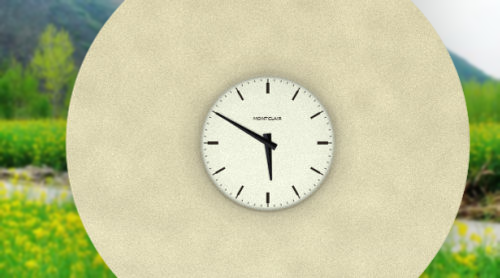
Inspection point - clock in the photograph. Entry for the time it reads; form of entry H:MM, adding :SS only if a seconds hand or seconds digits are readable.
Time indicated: 5:50
